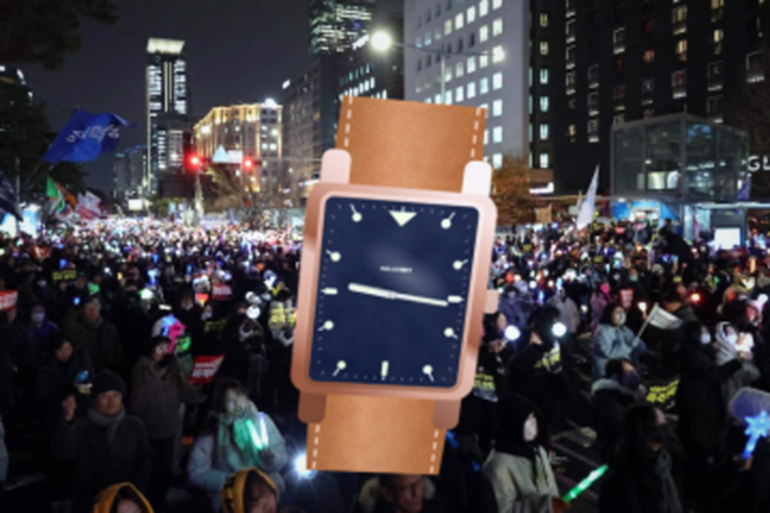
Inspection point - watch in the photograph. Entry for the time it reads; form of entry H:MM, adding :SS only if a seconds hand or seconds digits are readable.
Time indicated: 9:16
